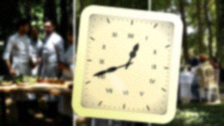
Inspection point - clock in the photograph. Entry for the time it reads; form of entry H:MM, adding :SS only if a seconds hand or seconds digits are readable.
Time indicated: 12:41
